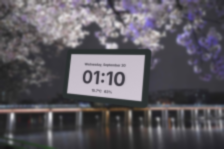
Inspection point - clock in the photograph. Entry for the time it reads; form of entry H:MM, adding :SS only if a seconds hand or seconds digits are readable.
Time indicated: 1:10
